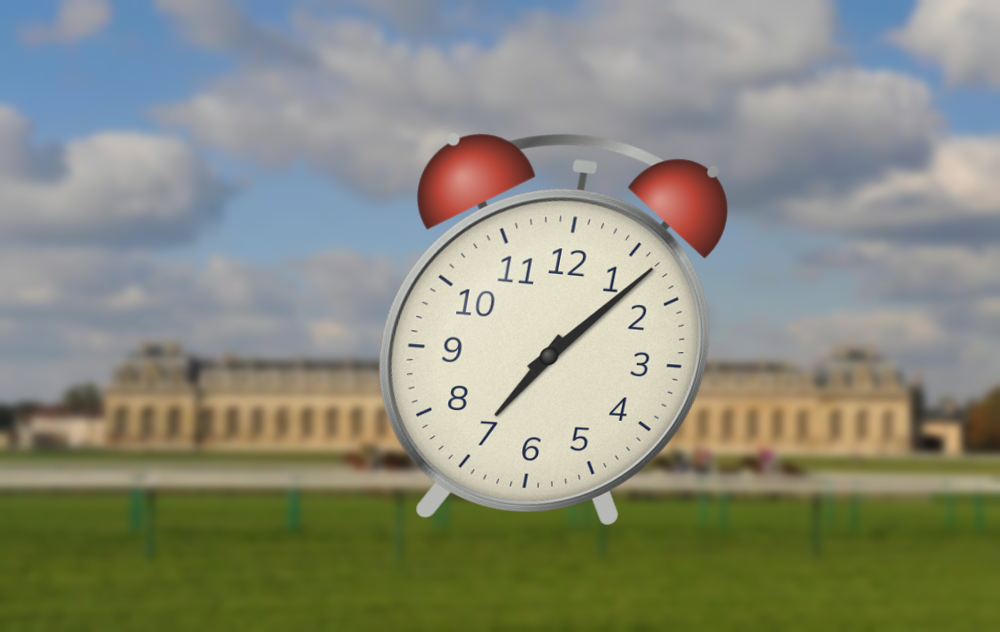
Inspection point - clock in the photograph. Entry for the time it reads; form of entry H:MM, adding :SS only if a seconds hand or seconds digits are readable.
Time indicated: 7:07
